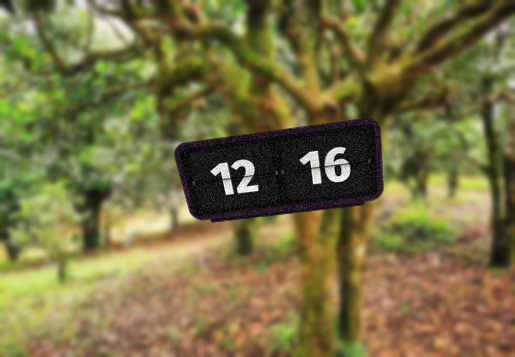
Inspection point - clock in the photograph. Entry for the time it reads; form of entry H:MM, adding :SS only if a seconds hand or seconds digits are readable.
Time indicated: 12:16
